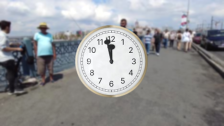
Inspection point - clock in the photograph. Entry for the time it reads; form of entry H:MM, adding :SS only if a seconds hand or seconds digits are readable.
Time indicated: 11:58
